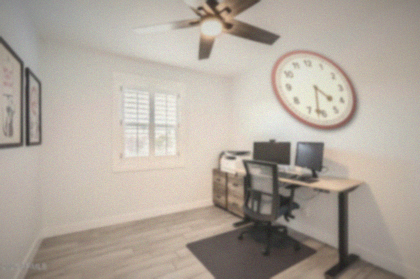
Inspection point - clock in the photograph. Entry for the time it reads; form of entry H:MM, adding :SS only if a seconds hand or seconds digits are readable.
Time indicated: 4:32
